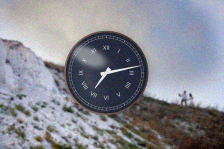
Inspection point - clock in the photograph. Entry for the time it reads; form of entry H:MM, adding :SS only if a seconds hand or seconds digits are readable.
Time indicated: 7:13
